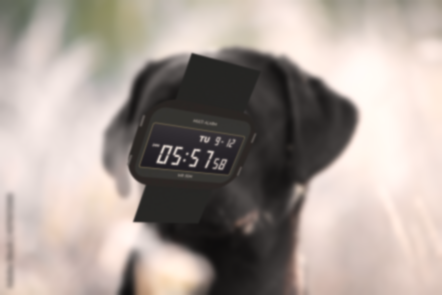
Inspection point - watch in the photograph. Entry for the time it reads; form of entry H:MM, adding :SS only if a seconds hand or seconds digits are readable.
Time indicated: 5:57:58
